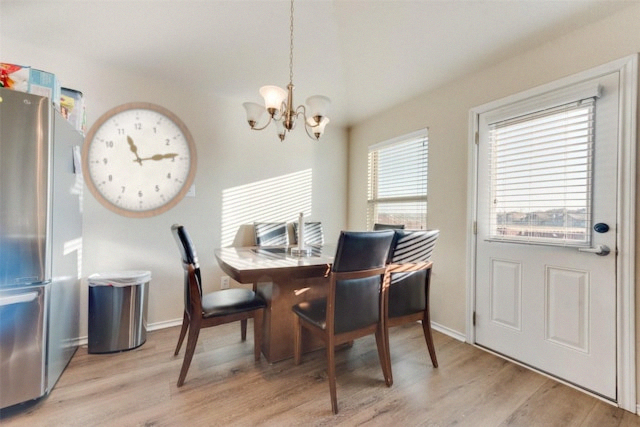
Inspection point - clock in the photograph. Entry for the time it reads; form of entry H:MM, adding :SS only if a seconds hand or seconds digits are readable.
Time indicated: 11:14
